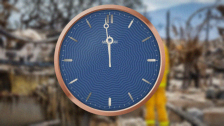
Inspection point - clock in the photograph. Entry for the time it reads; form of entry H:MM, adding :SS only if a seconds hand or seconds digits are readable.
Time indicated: 11:59
